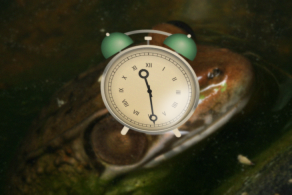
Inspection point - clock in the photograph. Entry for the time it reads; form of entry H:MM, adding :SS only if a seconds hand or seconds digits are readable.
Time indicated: 11:29
